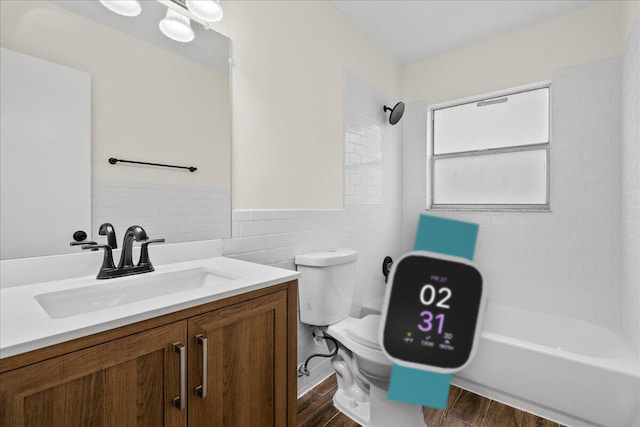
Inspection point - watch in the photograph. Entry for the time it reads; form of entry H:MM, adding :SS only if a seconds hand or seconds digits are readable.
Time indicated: 2:31
